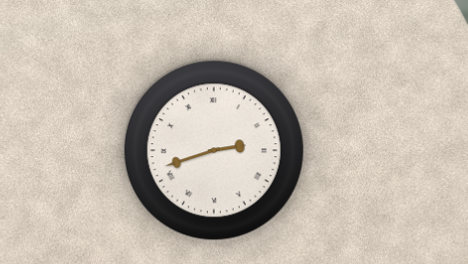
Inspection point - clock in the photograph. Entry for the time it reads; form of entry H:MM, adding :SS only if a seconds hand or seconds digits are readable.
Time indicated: 2:42
